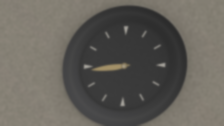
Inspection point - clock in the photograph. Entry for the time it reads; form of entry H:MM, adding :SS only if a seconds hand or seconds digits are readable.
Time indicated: 8:44
